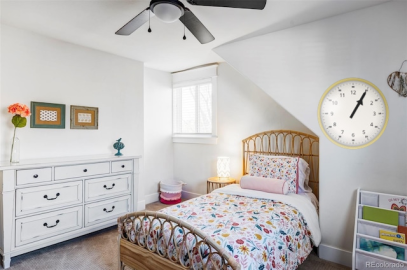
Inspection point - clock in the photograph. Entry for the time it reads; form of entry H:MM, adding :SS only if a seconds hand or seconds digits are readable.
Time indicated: 1:05
